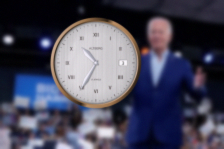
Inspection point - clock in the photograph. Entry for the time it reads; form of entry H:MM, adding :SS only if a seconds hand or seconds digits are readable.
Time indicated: 10:35
